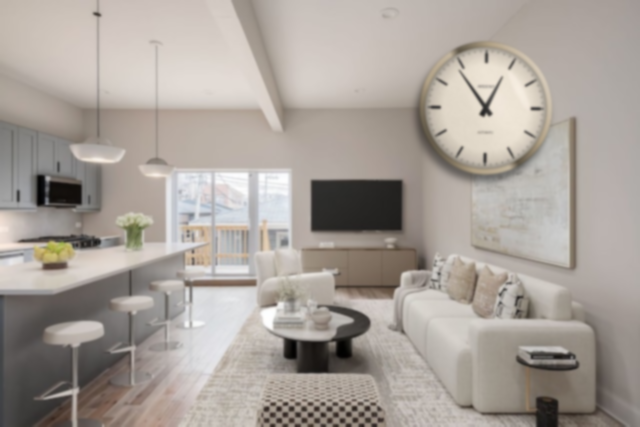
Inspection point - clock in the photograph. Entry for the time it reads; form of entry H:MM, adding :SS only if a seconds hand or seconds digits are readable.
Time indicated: 12:54
